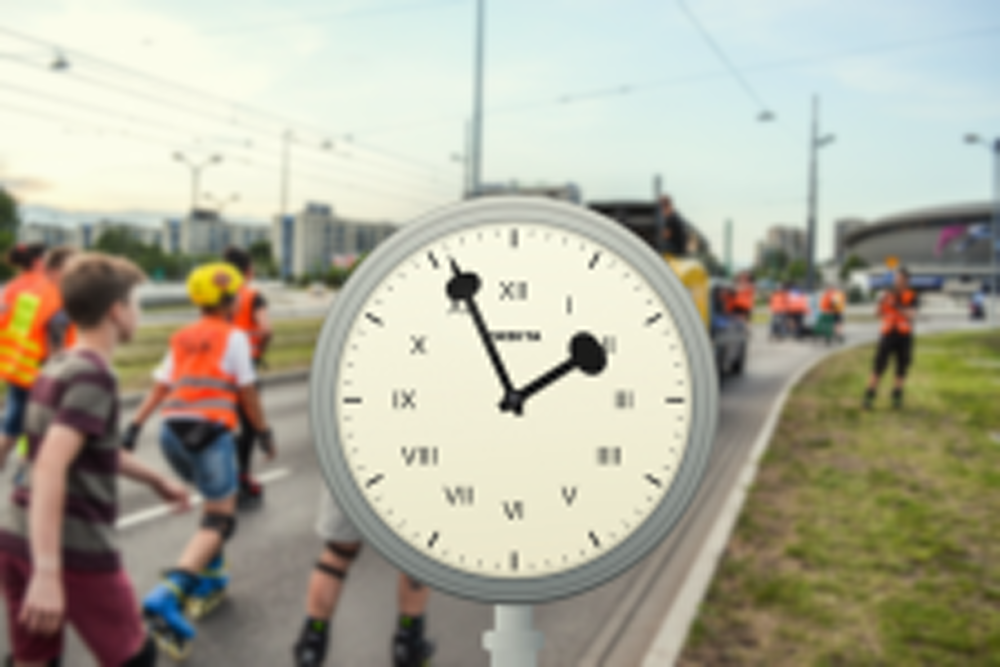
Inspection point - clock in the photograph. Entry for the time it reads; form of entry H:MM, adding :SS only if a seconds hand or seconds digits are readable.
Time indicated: 1:56
